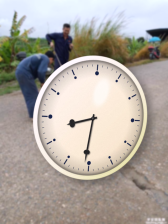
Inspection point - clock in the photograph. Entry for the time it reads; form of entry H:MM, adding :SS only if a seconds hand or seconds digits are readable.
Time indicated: 8:31
